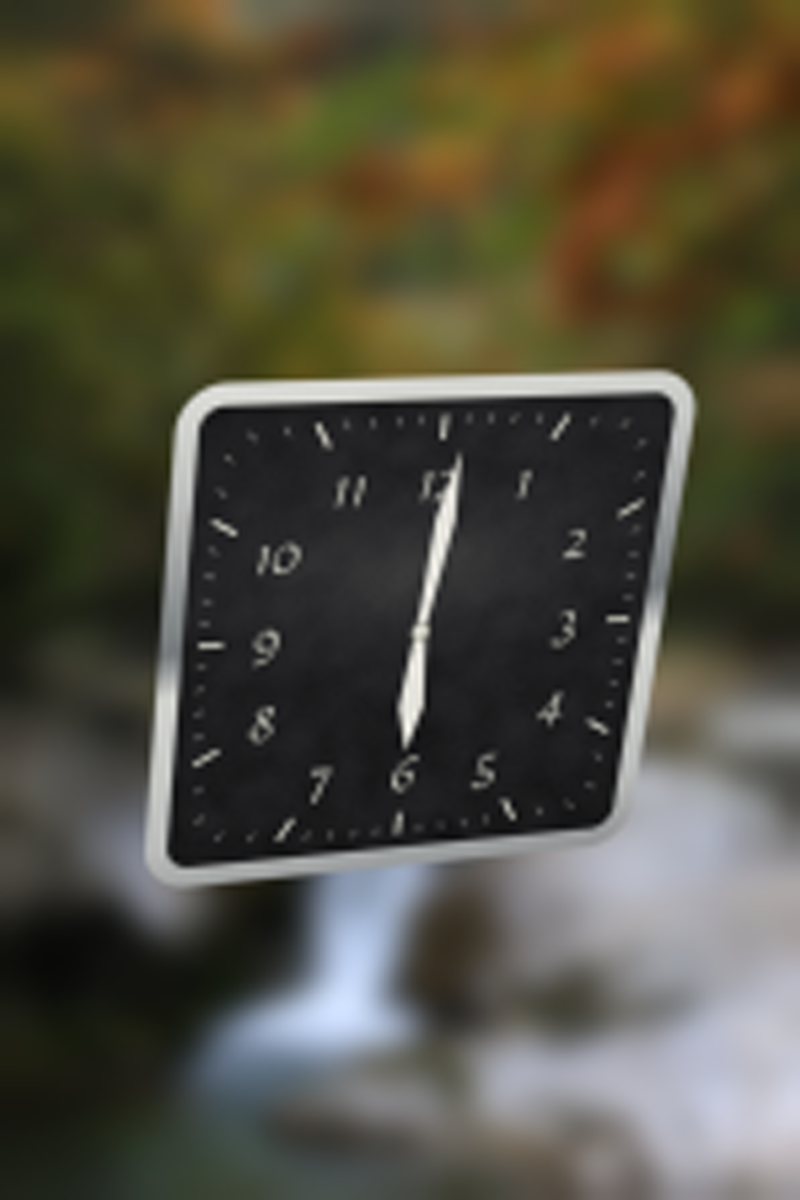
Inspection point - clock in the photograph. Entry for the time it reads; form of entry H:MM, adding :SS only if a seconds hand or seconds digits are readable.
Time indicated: 6:01
